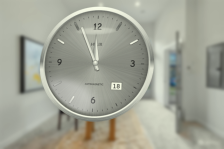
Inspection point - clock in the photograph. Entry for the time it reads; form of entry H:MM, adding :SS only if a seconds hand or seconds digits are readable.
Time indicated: 11:56
